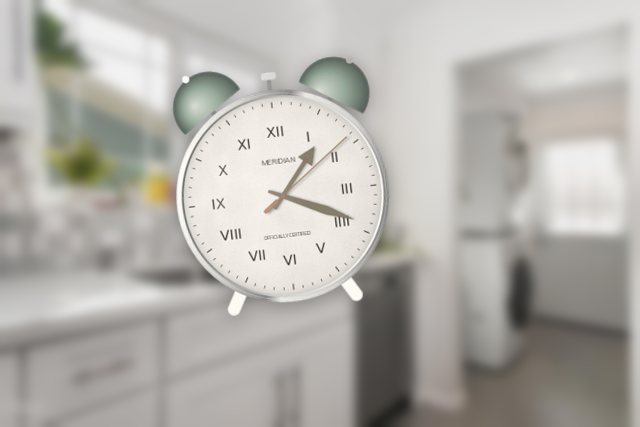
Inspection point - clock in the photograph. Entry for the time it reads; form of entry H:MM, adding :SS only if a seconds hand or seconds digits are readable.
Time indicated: 1:19:09
